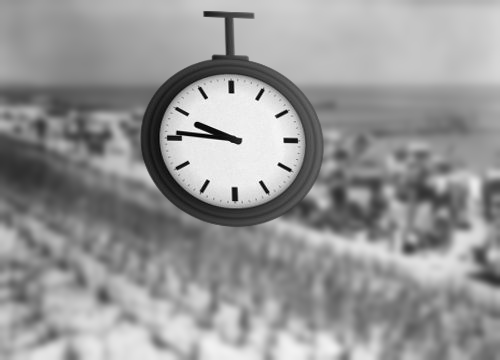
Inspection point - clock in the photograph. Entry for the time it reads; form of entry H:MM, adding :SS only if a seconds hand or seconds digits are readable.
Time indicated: 9:46
